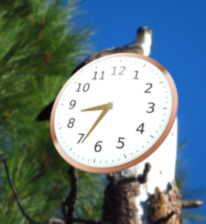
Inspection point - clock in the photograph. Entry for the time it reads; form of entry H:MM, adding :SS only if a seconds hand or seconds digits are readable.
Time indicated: 8:34
